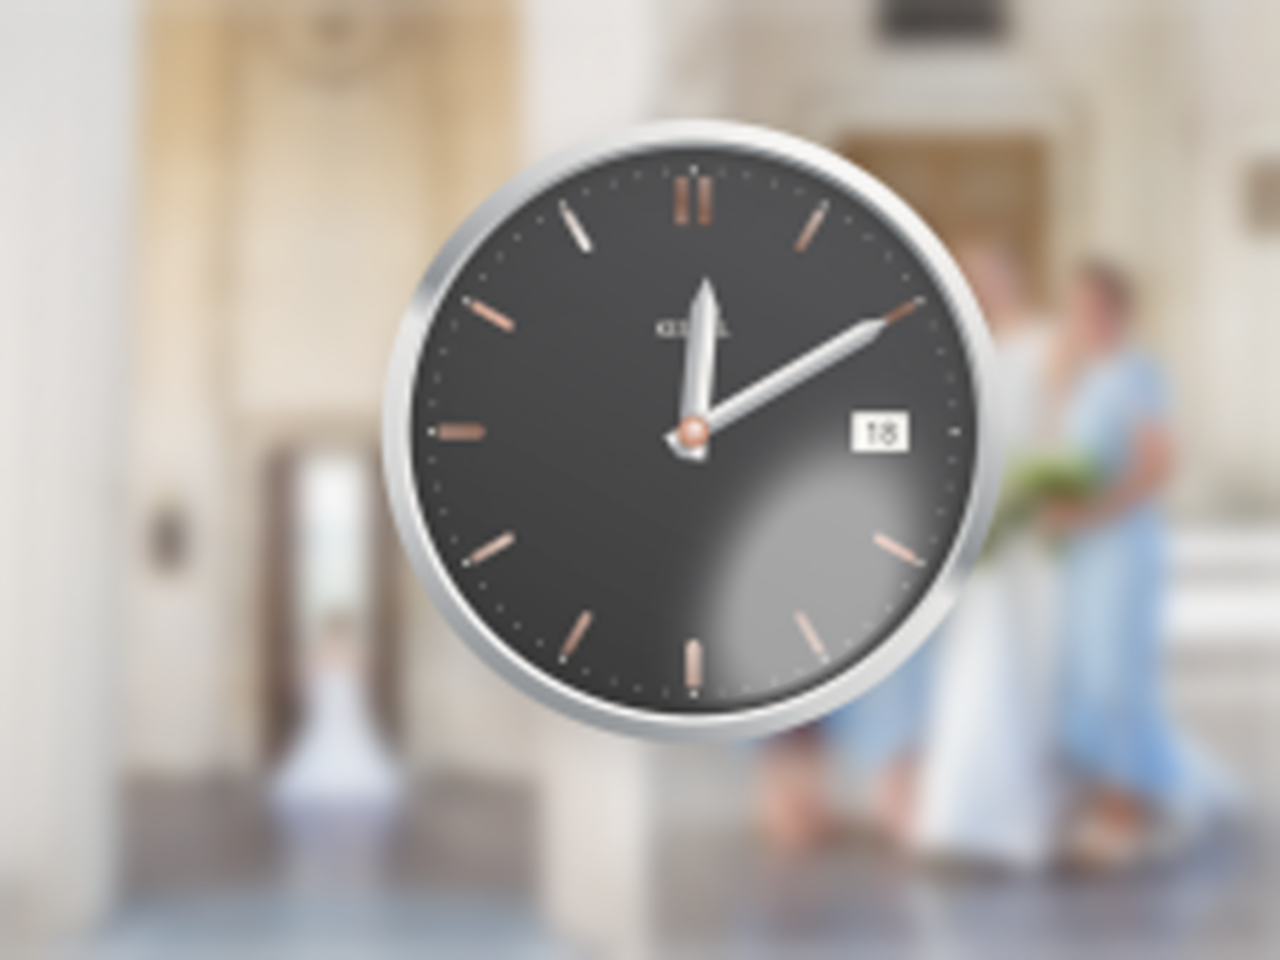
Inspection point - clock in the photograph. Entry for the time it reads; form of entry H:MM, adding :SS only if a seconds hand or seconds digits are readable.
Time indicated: 12:10
